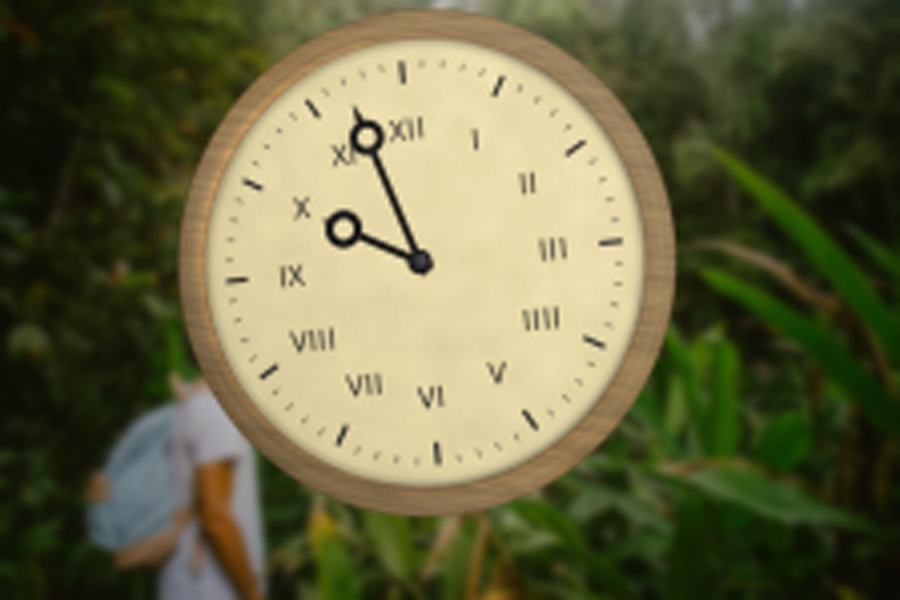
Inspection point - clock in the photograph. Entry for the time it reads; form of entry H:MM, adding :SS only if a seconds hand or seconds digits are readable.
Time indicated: 9:57
